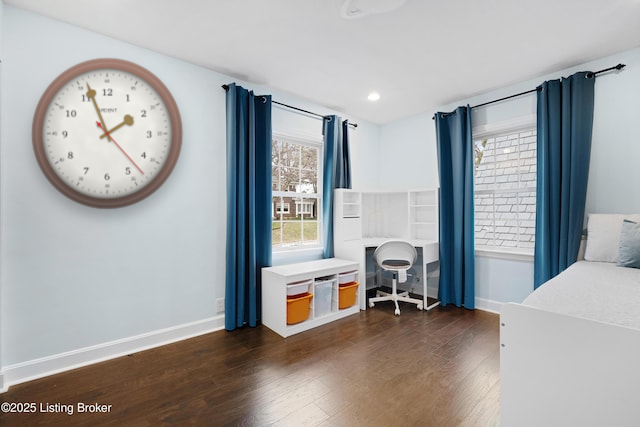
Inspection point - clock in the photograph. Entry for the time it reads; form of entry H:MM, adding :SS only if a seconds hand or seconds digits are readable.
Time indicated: 1:56:23
